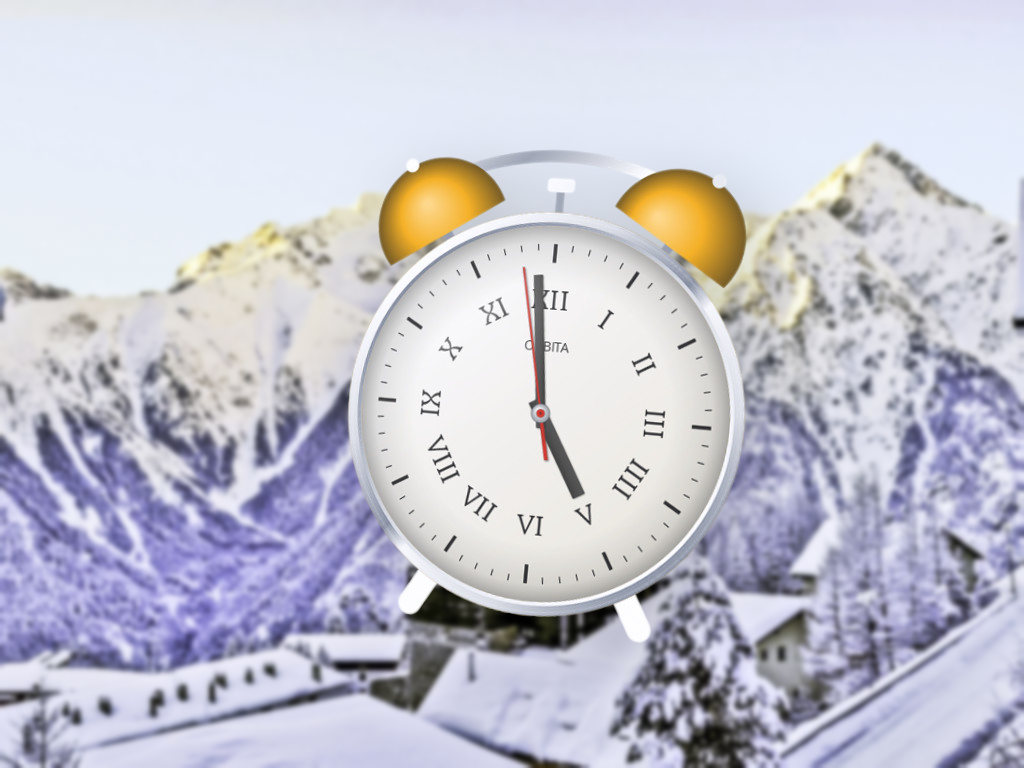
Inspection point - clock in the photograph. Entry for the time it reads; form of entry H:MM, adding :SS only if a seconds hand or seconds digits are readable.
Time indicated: 4:58:58
